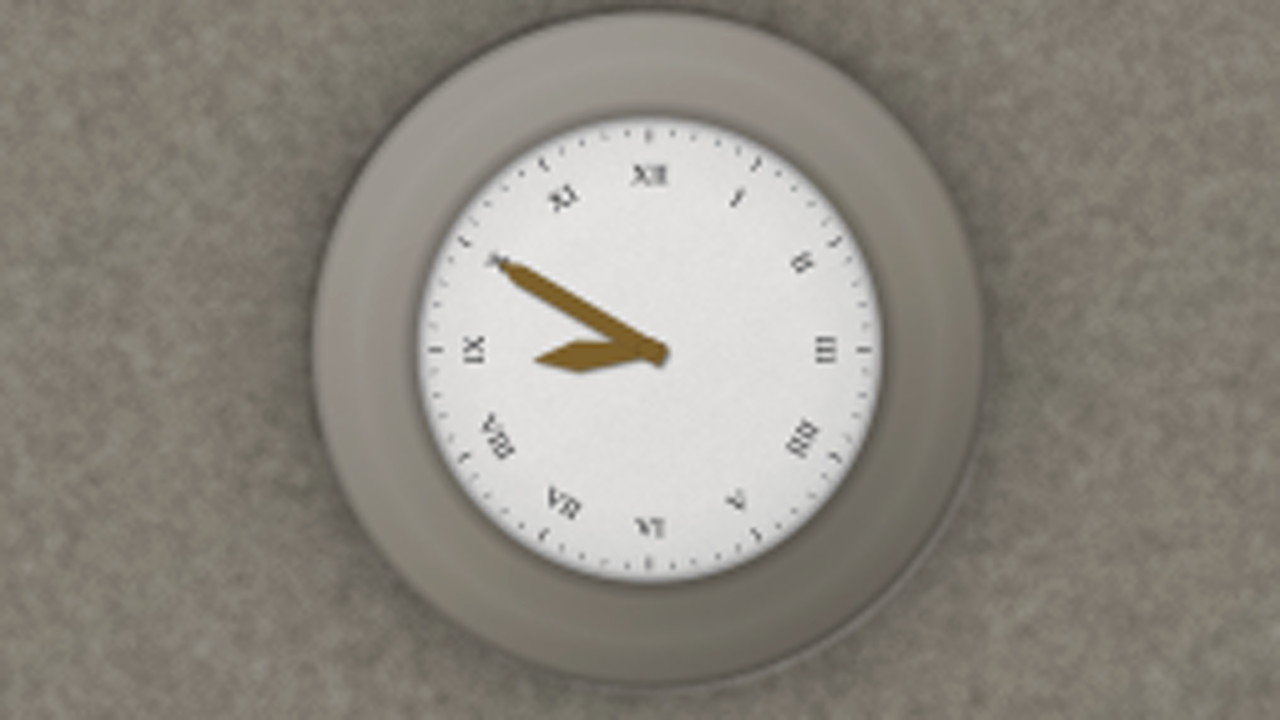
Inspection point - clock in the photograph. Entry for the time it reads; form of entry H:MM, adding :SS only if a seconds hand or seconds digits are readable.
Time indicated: 8:50
